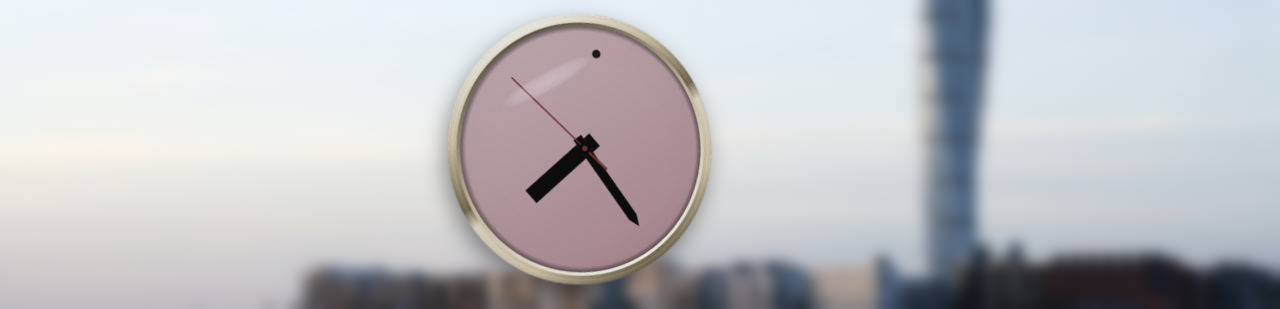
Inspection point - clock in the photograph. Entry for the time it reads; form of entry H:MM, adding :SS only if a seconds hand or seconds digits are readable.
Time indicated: 7:22:51
